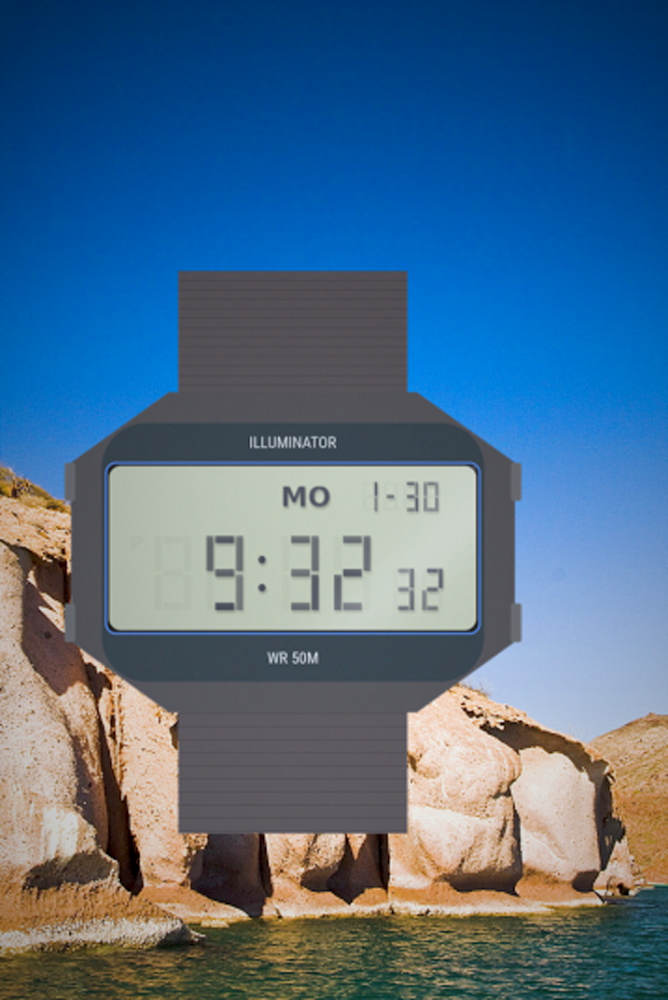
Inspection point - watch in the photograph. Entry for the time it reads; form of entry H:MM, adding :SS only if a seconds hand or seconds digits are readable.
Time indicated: 9:32:32
